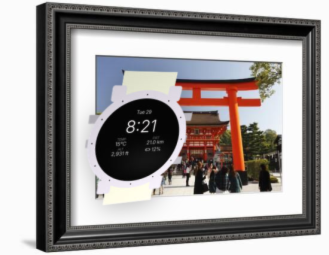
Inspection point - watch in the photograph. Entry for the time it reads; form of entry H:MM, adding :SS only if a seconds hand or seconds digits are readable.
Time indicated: 8:21
